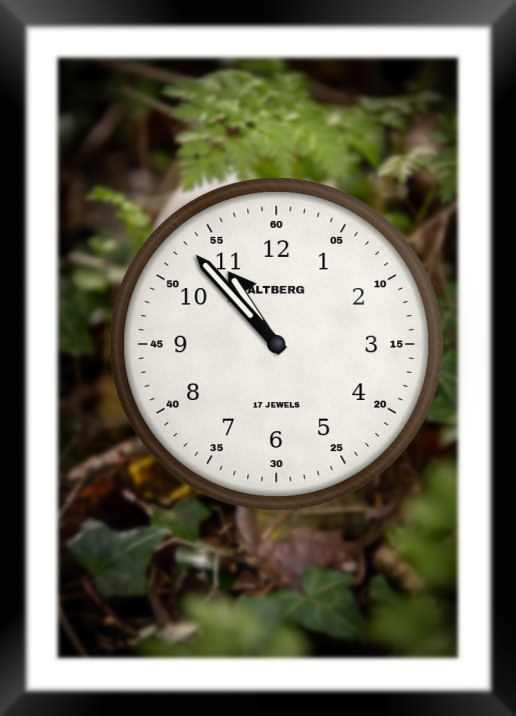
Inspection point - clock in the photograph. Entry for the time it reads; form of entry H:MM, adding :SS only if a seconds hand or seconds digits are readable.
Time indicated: 10:53
